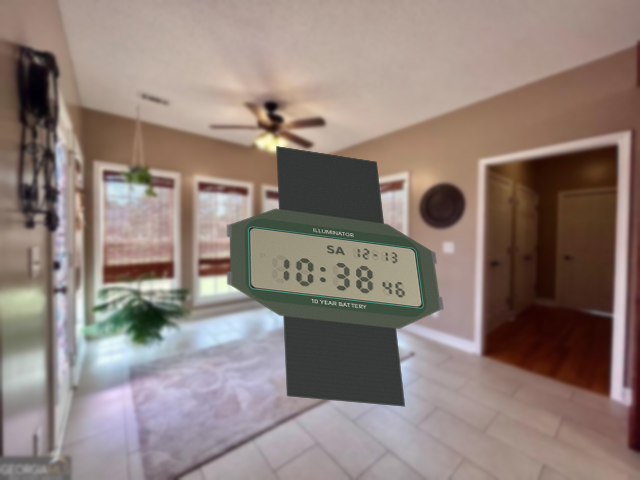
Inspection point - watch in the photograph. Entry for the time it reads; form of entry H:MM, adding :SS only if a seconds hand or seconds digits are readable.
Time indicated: 10:38:46
